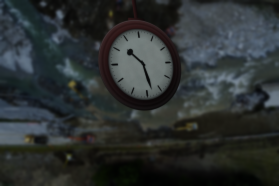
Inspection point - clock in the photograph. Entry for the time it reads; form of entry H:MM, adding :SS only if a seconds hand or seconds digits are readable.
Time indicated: 10:28
